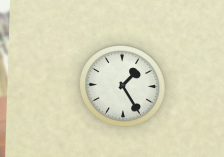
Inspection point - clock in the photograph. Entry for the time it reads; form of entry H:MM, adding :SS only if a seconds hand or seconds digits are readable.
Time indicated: 1:25
